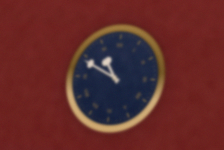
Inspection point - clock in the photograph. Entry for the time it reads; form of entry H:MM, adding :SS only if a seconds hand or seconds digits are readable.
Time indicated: 10:49
